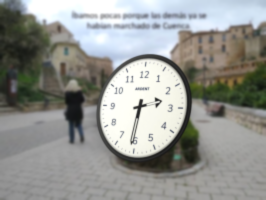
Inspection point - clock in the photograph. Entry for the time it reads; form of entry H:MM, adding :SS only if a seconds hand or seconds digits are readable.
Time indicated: 2:31
